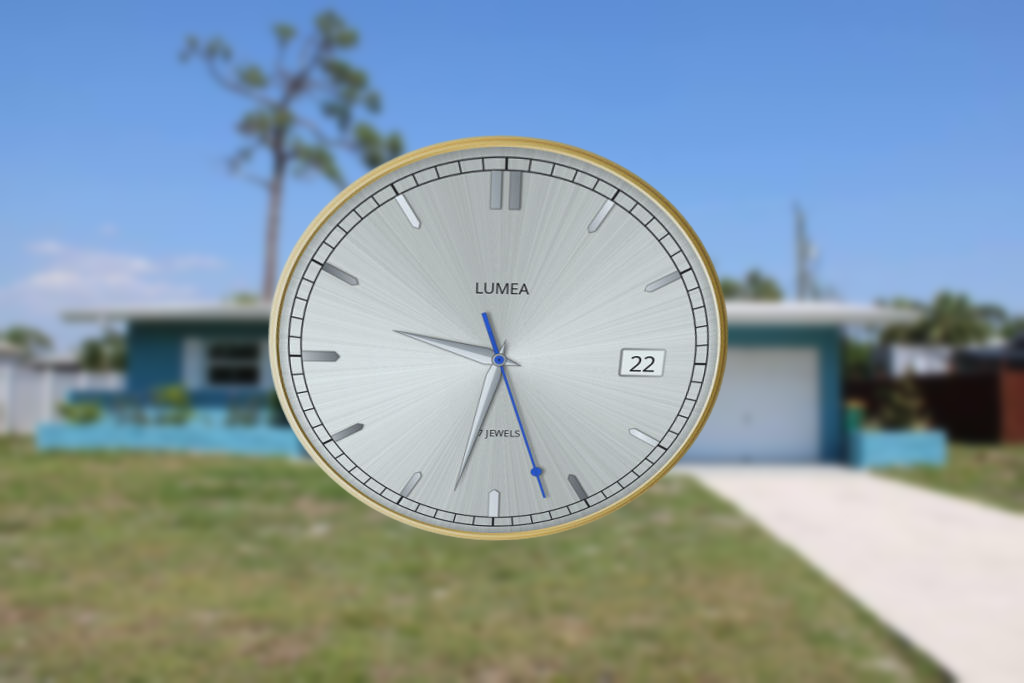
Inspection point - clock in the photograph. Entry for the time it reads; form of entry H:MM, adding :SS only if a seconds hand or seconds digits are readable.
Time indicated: 9:32:27
